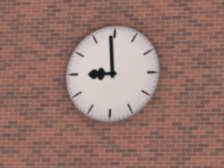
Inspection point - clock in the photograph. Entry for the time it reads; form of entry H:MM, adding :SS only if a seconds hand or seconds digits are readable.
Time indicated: 8:59
